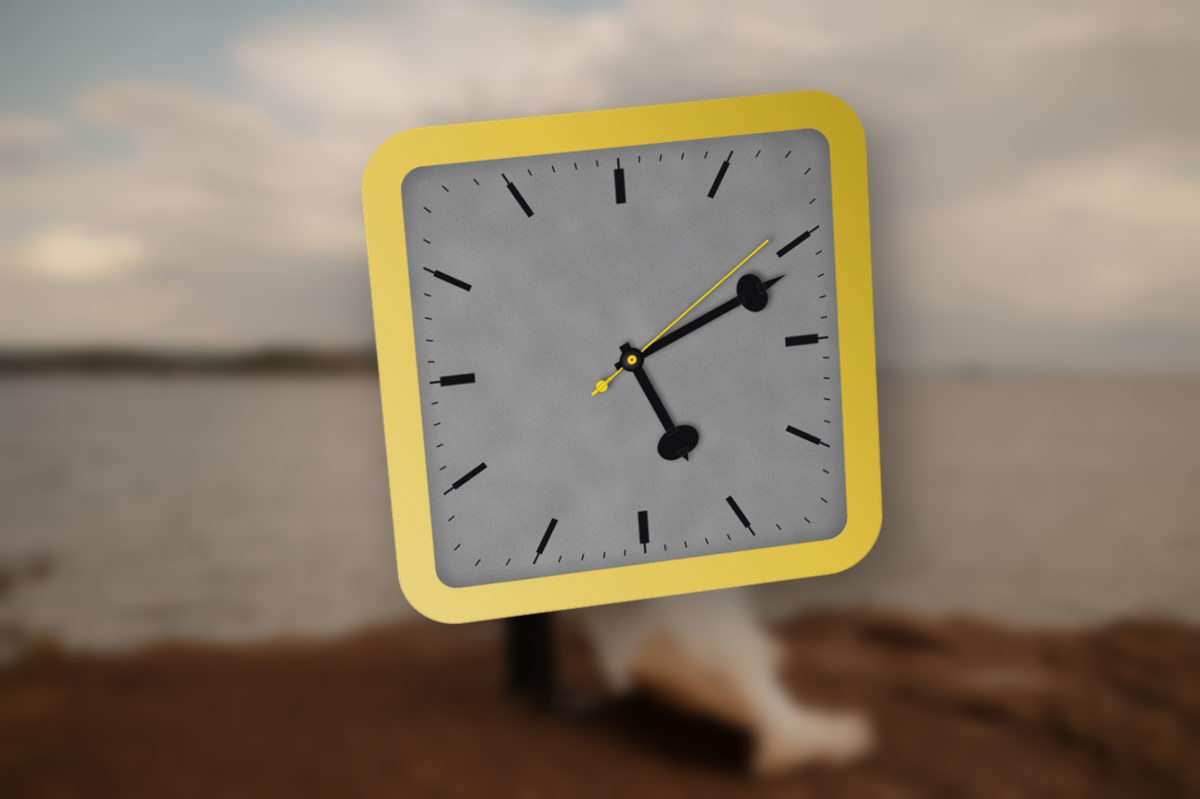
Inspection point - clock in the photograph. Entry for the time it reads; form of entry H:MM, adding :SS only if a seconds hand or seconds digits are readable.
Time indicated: 5:11:09
